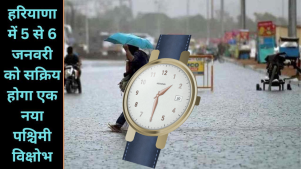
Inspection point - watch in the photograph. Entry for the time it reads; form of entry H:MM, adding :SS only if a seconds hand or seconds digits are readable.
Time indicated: 1:30
